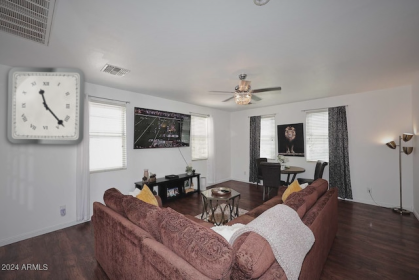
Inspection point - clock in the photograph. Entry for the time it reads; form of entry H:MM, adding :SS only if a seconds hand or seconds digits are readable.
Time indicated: 11:23
